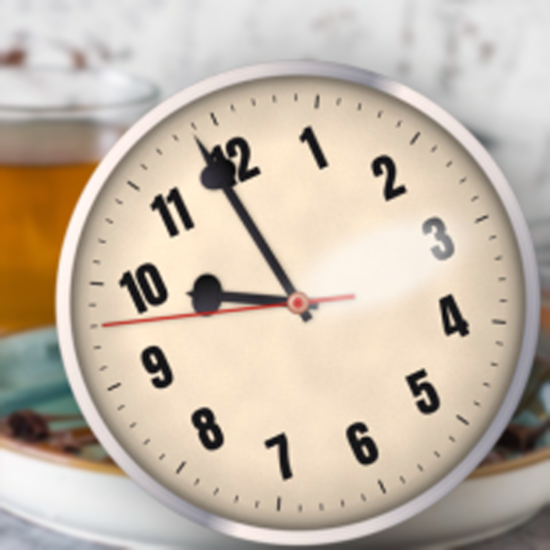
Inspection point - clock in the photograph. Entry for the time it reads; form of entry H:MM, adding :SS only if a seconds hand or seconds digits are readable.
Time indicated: 9:58:48
